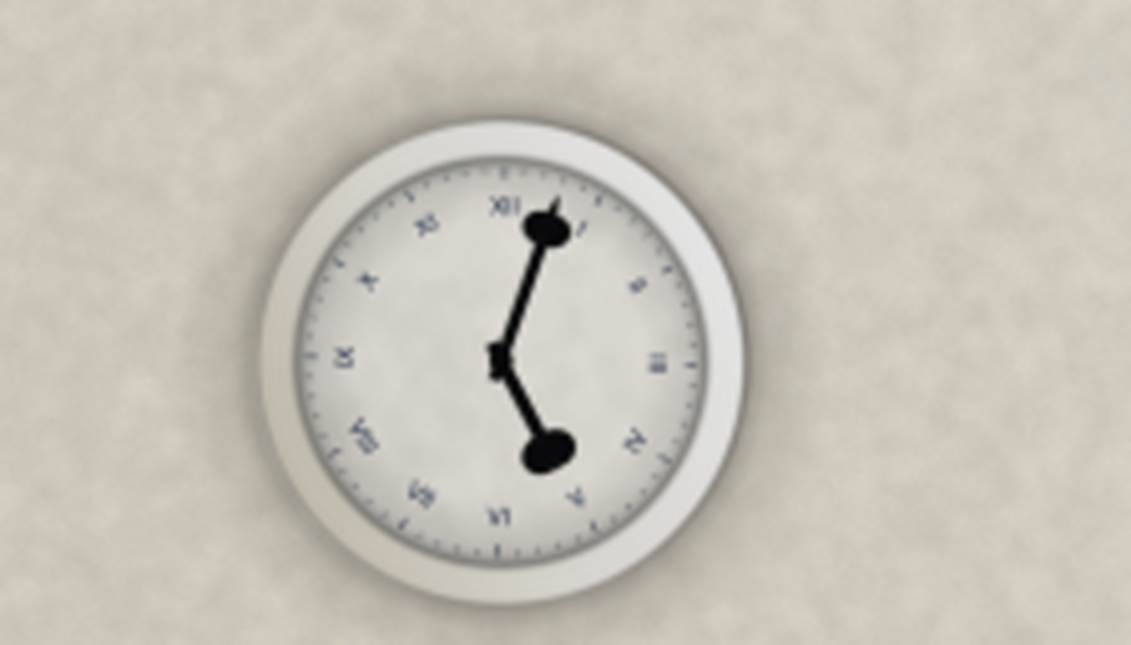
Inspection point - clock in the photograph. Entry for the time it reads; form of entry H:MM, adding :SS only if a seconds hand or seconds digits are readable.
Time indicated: 5:03
